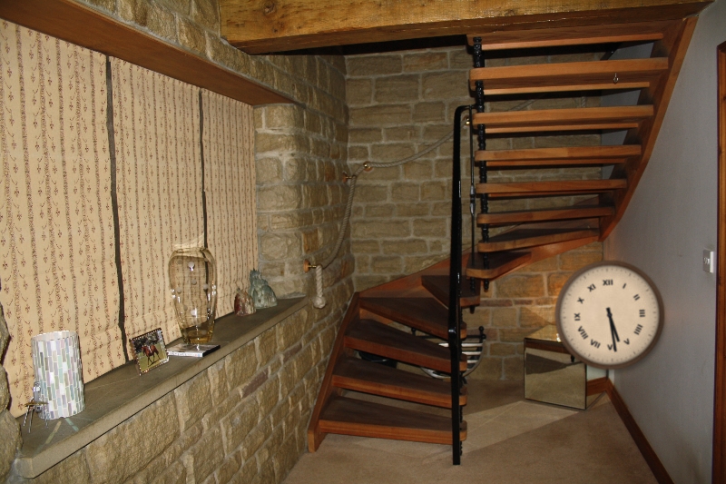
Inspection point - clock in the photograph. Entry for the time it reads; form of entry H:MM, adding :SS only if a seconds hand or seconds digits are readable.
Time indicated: 5:29
